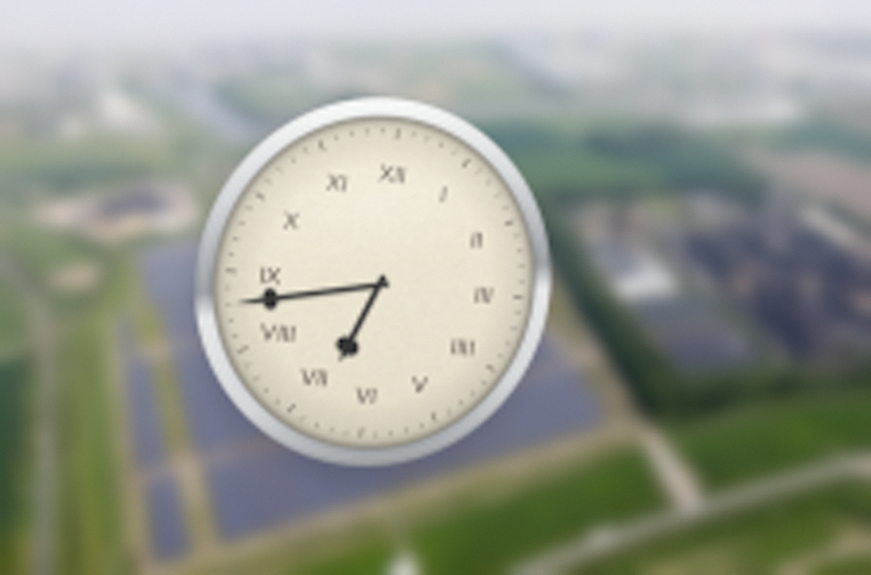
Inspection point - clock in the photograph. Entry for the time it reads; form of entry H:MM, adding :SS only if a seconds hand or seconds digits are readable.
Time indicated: 6:43
